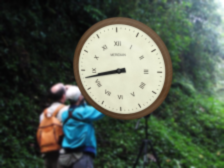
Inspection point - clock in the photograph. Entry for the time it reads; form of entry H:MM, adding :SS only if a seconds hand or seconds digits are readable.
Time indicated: 8:43
